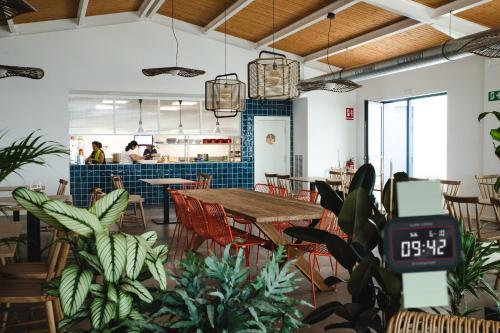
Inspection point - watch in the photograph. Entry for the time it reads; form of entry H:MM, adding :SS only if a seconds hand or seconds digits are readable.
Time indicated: 9:42
